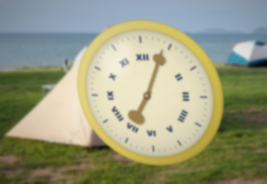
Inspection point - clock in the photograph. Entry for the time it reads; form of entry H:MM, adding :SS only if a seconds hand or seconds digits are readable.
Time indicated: 7:04
